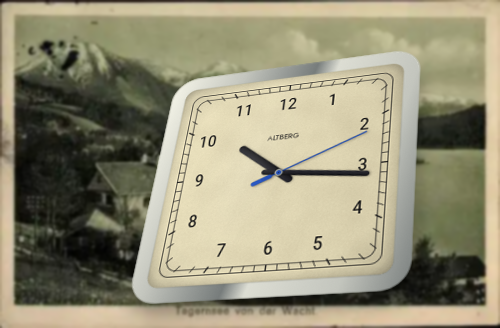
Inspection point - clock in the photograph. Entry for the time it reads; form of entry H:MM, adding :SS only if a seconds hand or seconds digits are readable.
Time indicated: 10:16:11
